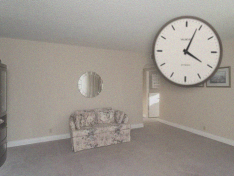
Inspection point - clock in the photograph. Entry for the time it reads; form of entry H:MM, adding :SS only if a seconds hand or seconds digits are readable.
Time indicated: 4:04
